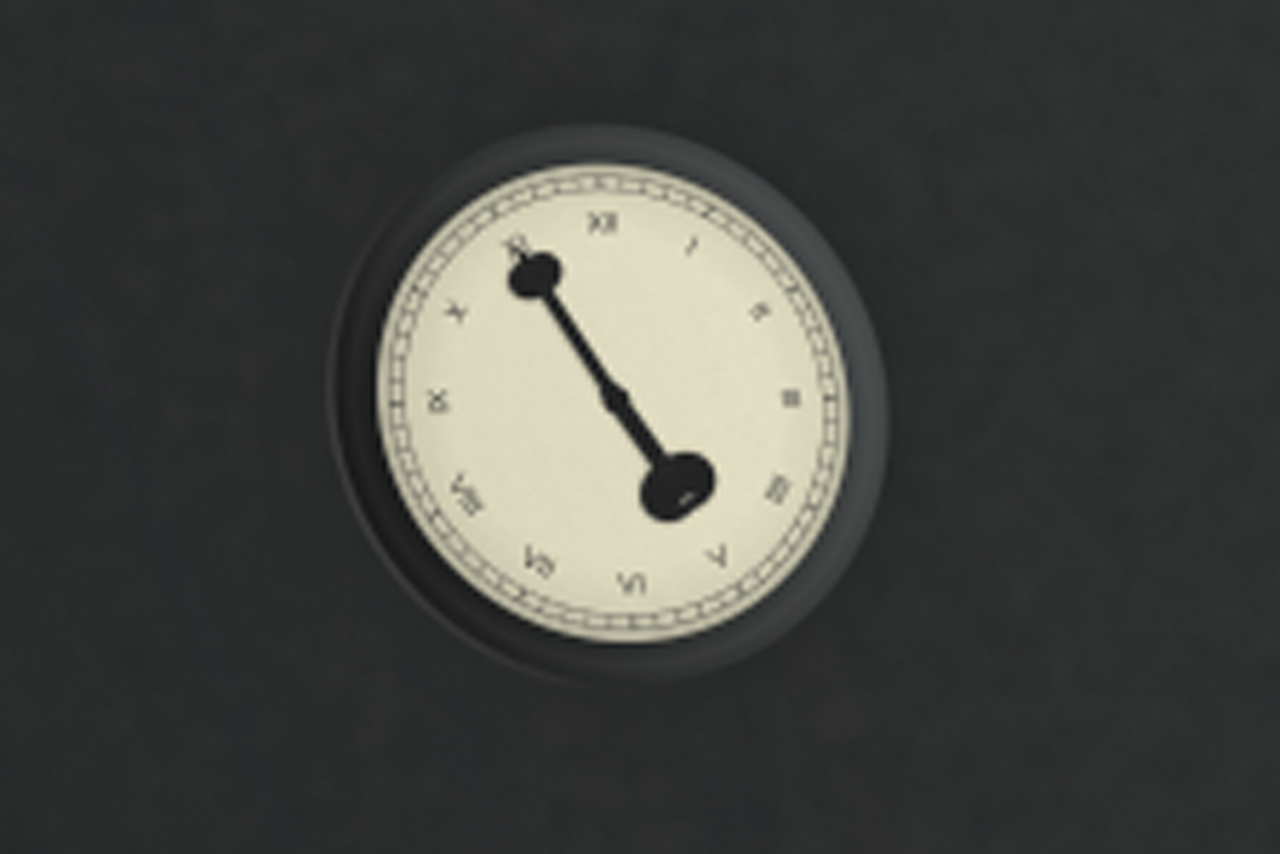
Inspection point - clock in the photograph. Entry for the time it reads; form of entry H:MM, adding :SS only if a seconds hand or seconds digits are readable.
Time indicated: 4:55
